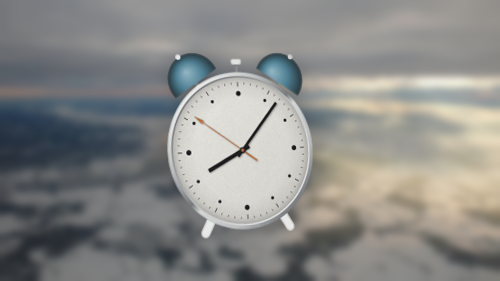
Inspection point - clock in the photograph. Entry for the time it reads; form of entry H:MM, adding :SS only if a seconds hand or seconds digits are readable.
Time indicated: 8:06:51
